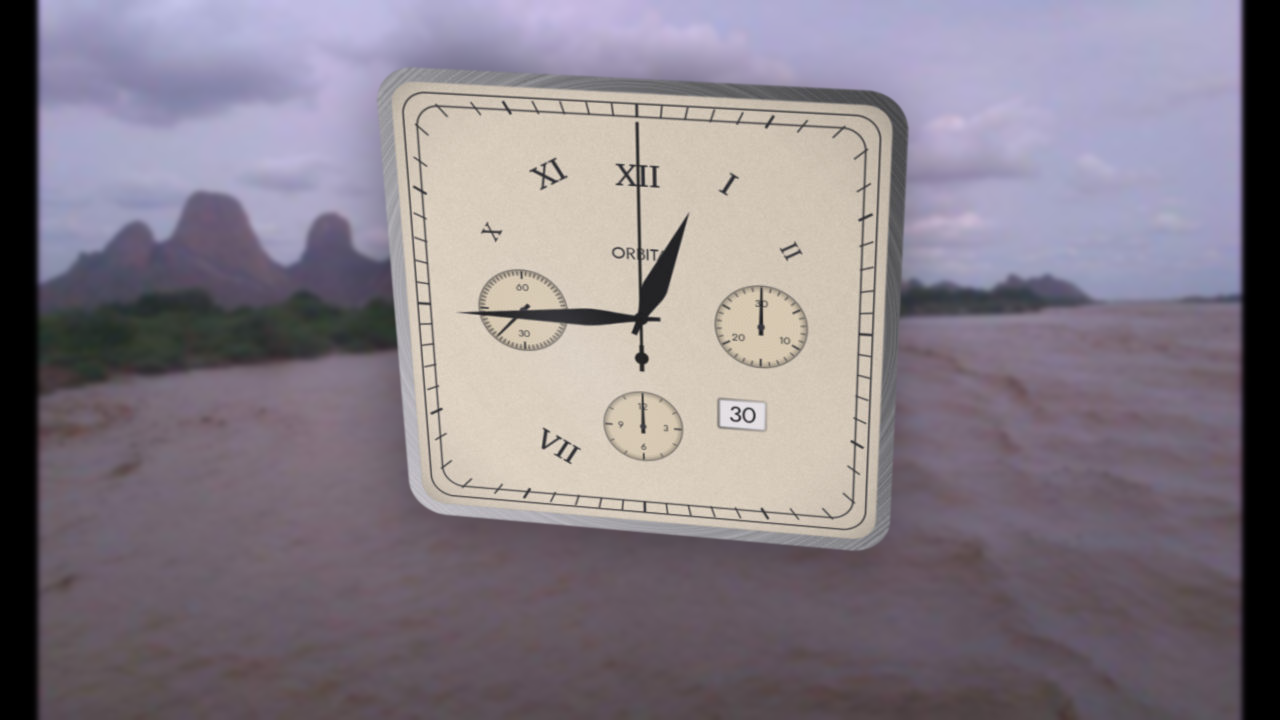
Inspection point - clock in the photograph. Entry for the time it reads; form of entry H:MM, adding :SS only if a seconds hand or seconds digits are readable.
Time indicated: 12:44:37
